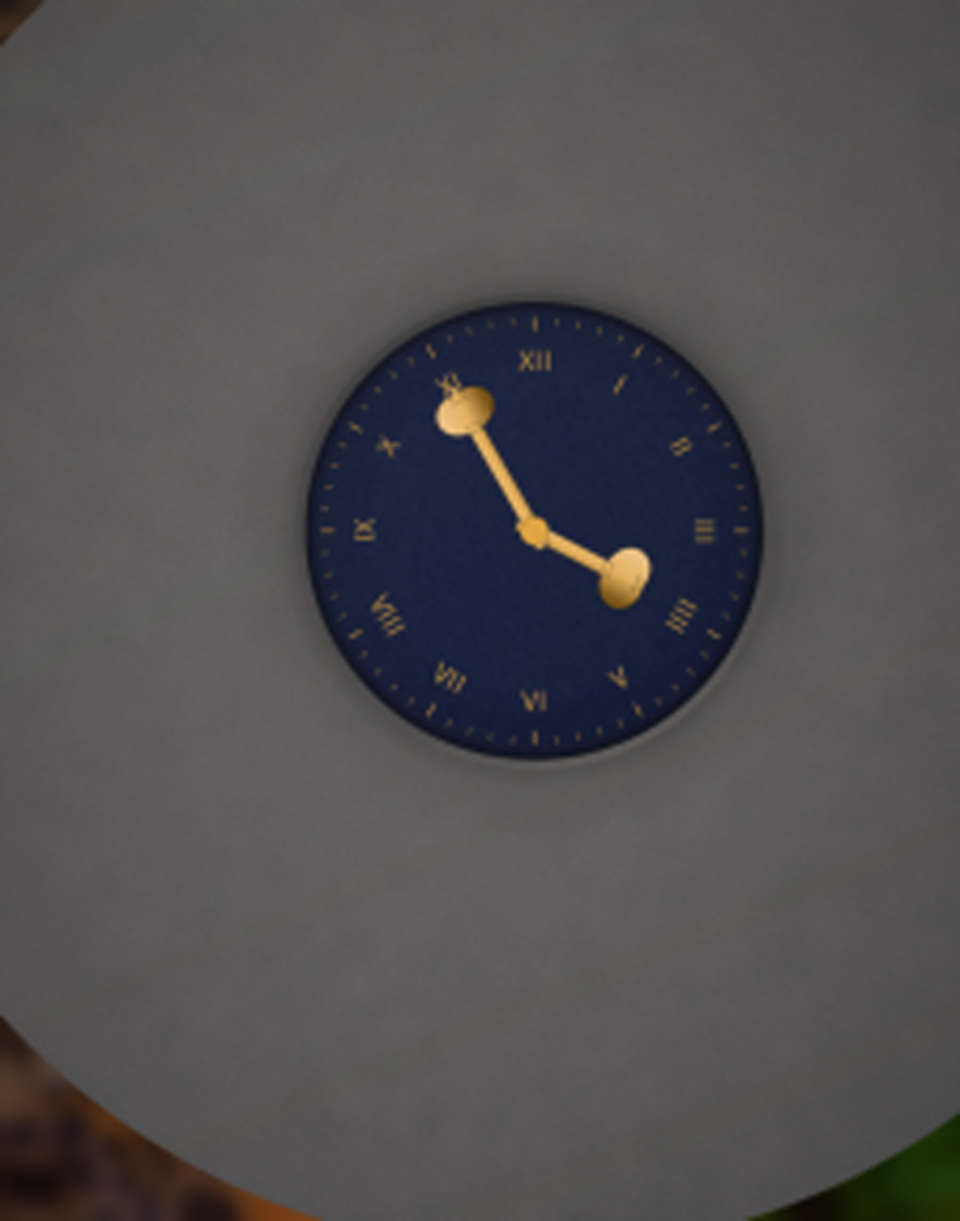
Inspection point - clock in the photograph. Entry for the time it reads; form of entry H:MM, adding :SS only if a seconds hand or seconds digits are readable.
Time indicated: 3:55
